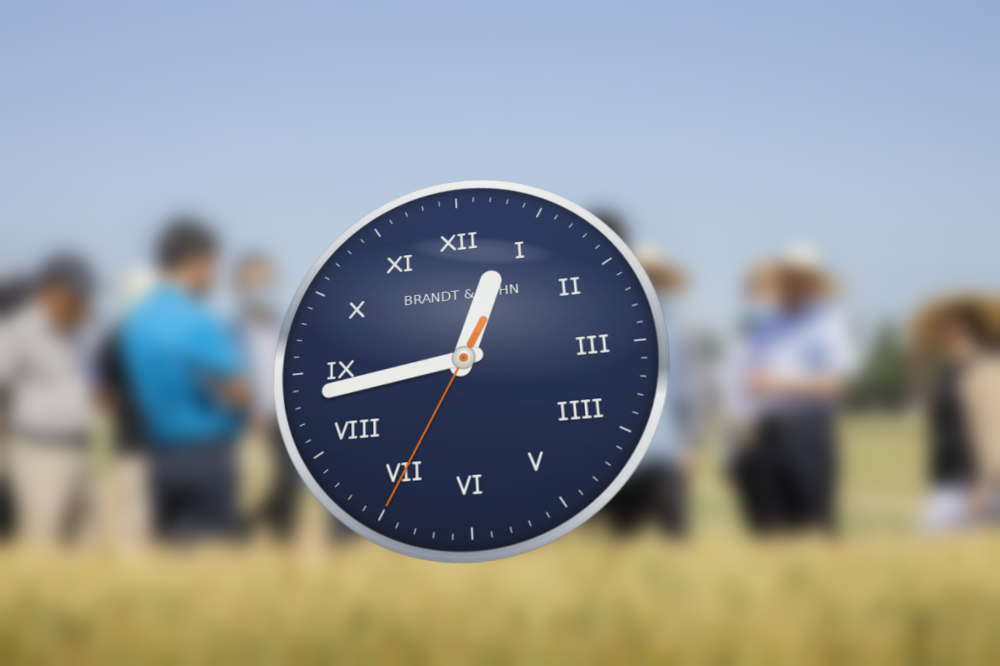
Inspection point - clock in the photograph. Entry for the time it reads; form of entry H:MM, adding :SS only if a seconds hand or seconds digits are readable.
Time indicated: 12:43:35
